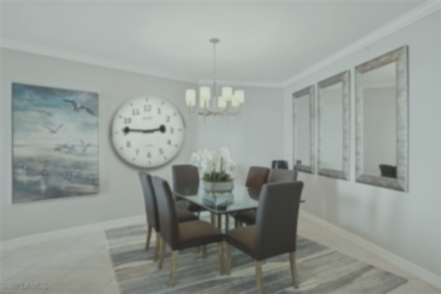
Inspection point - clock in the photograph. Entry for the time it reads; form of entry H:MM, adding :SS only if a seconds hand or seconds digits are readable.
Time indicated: 2:46
